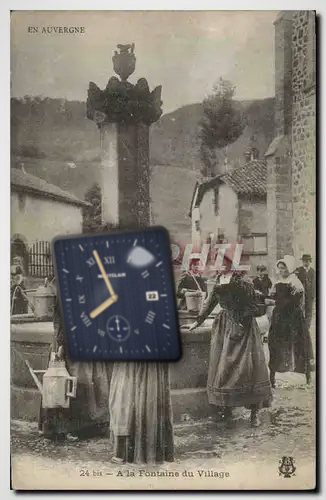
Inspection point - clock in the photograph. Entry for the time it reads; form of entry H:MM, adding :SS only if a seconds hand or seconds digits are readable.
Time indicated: 7:57
